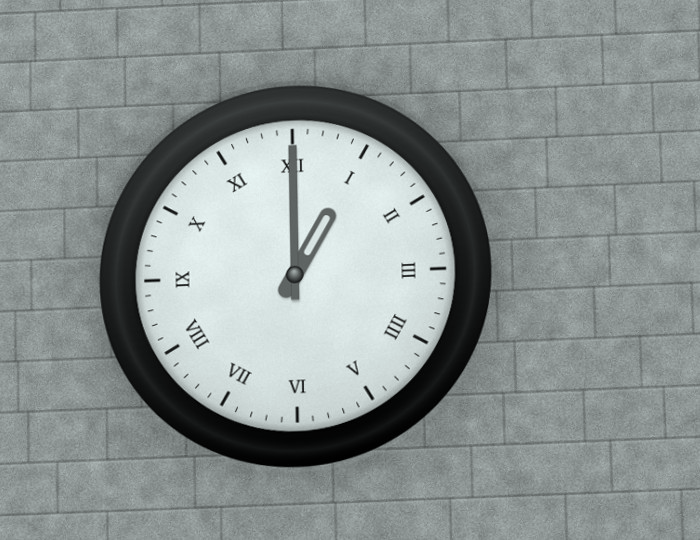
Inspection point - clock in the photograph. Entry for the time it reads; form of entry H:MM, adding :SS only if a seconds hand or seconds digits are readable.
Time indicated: 1:00
